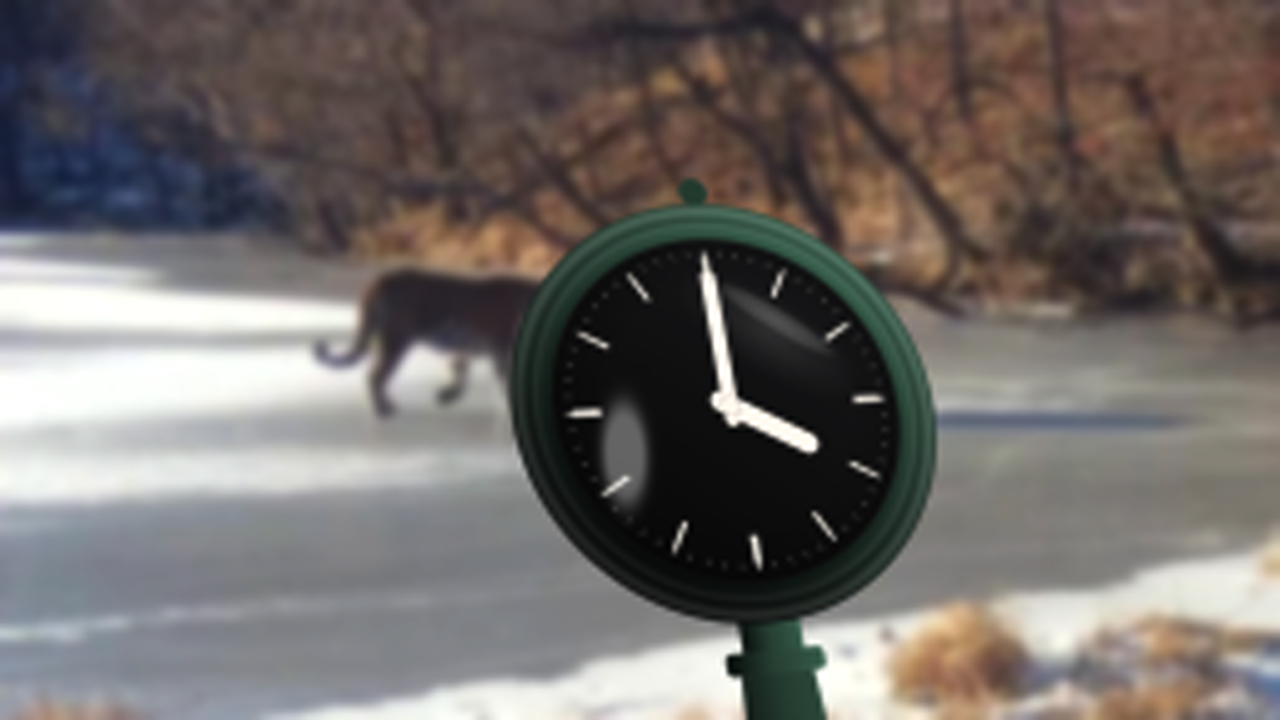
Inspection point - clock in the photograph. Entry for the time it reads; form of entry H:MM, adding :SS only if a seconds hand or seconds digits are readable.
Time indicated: 4:00
